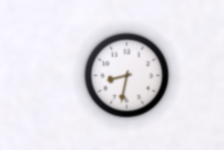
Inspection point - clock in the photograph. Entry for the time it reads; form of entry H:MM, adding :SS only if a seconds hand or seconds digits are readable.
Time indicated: 8:32
